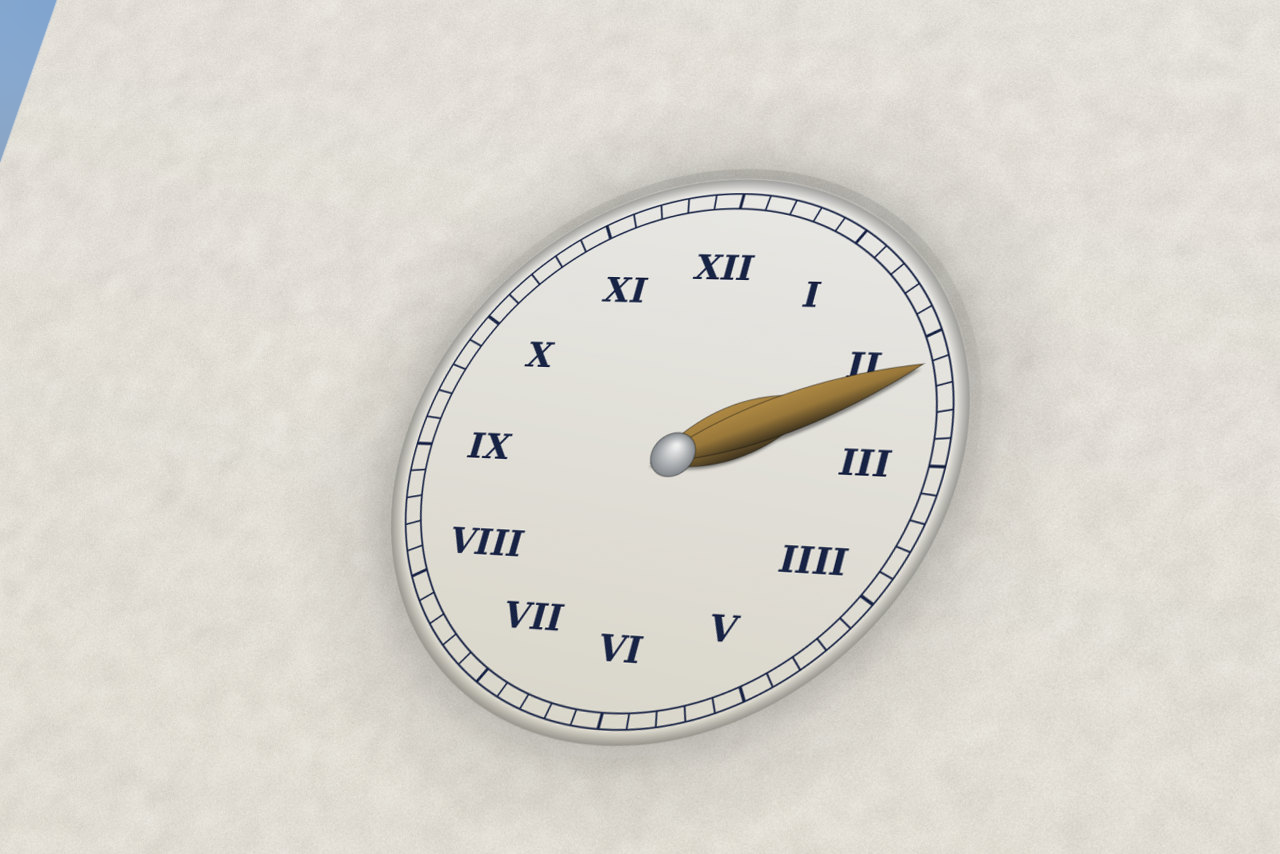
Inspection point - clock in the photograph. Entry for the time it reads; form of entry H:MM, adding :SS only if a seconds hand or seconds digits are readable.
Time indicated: 2:11
